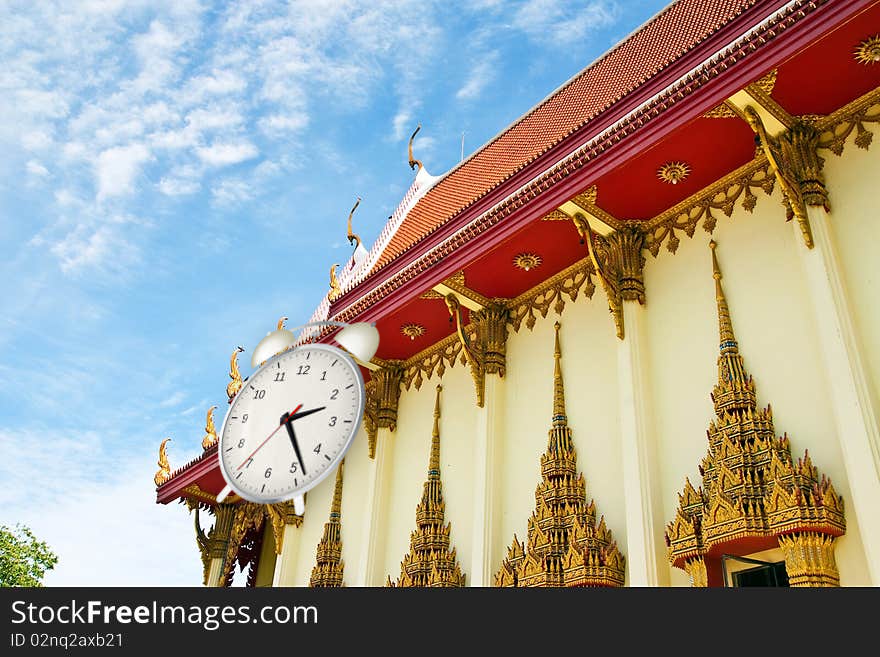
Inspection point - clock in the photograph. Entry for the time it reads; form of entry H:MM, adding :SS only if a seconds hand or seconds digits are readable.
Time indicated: 2:23:36
